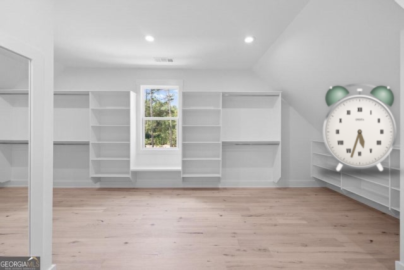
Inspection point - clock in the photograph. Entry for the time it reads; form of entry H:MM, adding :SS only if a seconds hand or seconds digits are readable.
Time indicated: 5:33
